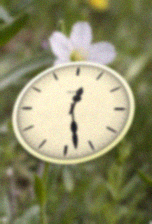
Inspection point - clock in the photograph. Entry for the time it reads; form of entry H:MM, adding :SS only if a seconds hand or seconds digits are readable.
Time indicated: 12:28
